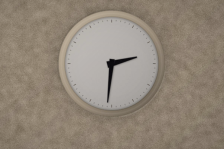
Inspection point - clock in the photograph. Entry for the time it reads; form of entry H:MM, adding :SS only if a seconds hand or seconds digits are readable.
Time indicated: 2:31
